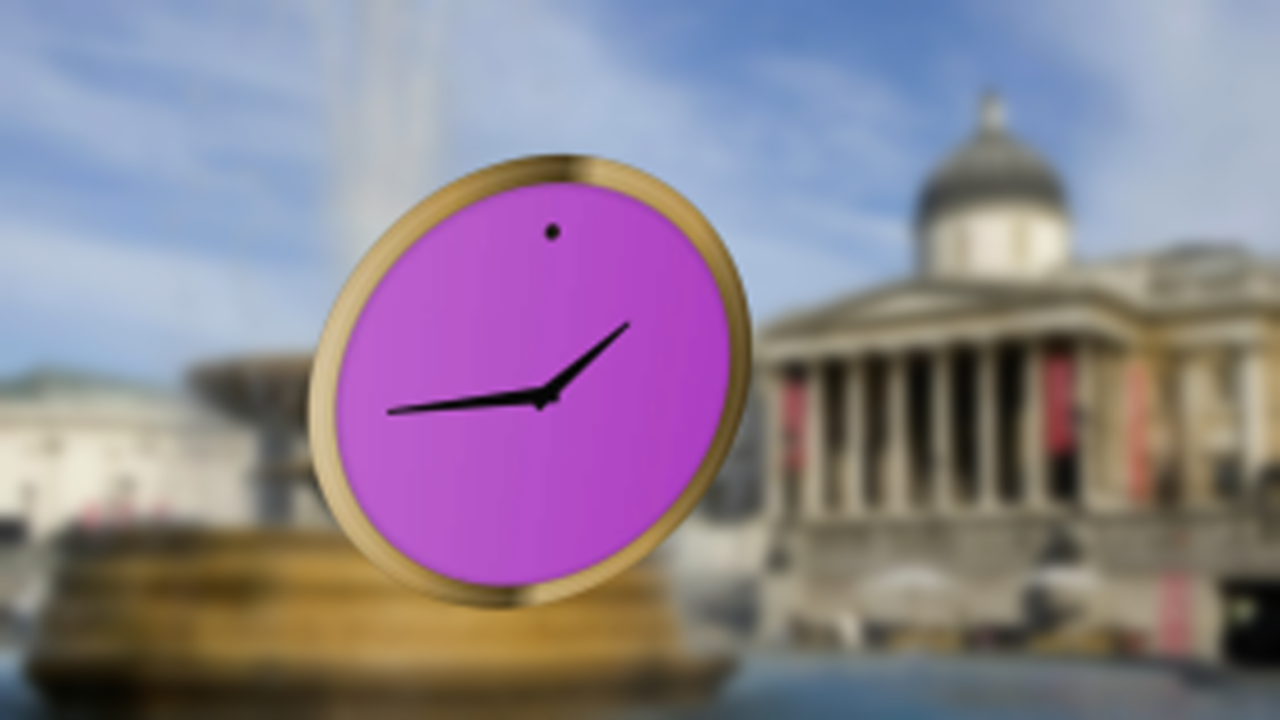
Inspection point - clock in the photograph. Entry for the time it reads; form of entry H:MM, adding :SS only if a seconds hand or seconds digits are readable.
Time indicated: 1:45
